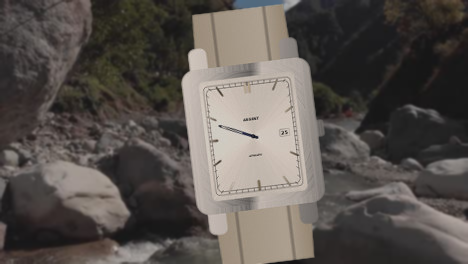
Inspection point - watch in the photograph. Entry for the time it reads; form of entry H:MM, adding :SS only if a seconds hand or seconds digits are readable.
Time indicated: 9:49
